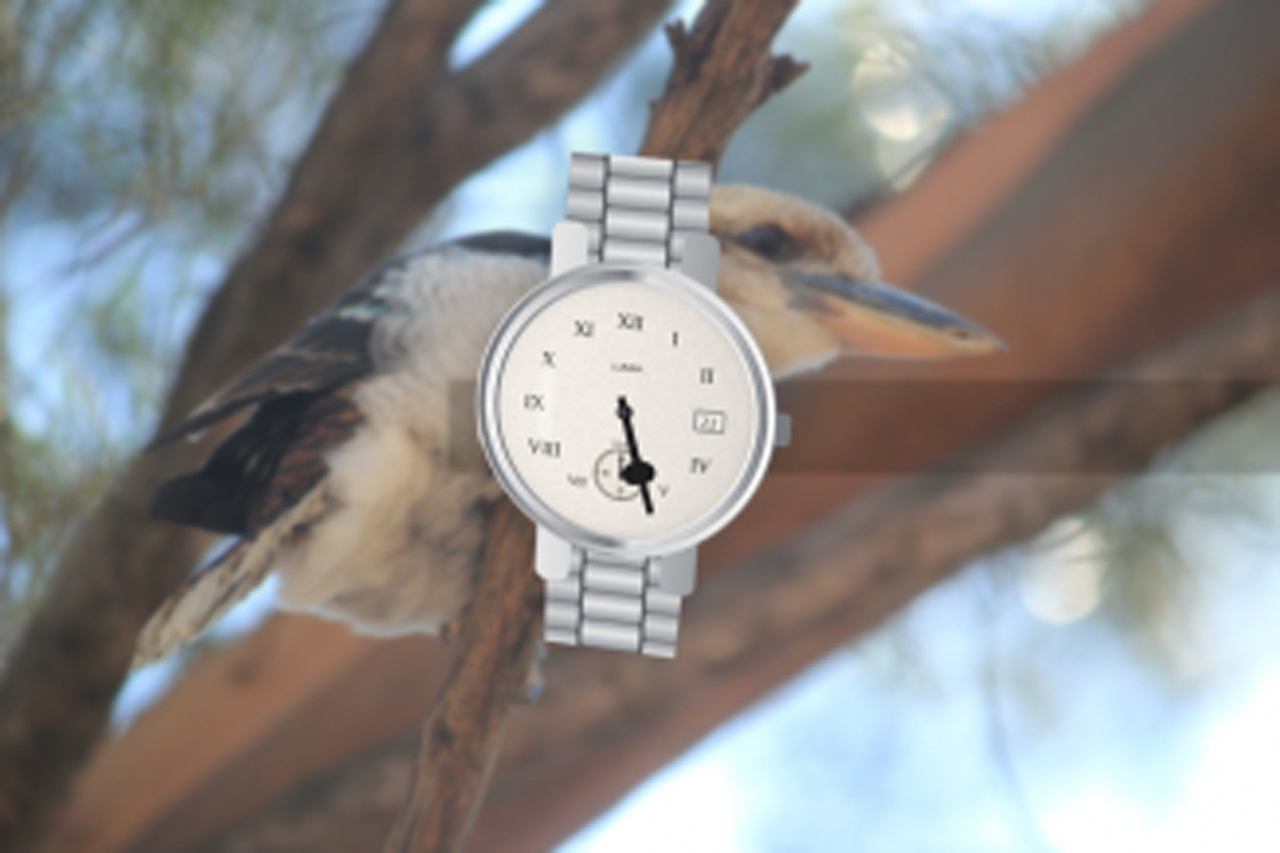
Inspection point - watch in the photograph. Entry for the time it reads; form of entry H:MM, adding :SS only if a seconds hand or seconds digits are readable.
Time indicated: 5:27
